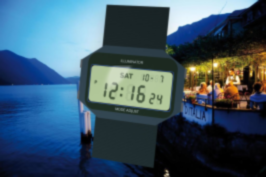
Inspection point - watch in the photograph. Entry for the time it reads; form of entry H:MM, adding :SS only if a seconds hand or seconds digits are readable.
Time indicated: 12:16:24
